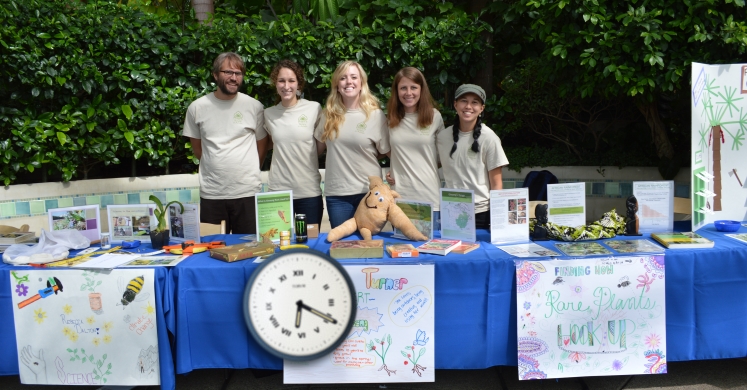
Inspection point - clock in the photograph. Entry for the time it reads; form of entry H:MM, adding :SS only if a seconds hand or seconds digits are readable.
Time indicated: 6:20
